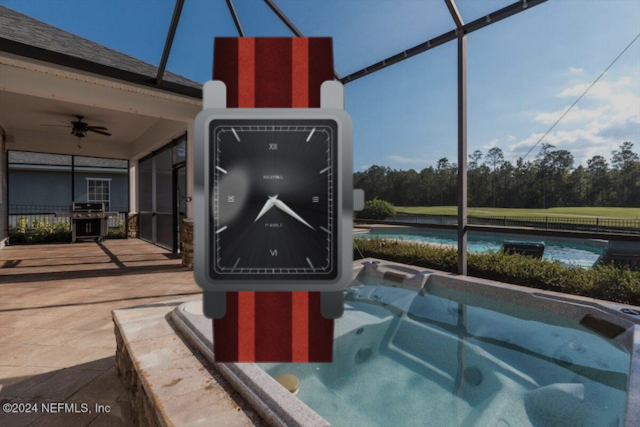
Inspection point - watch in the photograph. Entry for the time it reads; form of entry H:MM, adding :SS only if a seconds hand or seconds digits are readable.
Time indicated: 7:21
